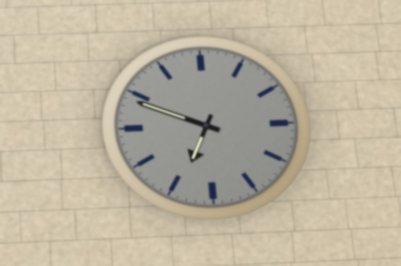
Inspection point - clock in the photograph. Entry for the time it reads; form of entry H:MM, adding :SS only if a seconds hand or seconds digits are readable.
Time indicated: 6:49
